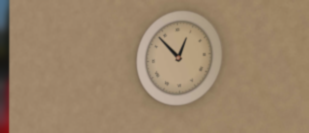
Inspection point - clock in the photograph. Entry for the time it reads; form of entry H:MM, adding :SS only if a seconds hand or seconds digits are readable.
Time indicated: 12:53
